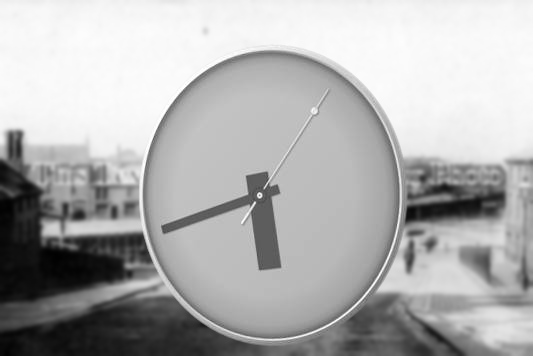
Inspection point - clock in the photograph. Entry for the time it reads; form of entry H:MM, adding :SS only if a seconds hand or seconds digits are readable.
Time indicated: 5:42:06
